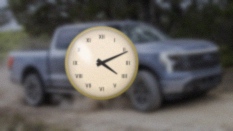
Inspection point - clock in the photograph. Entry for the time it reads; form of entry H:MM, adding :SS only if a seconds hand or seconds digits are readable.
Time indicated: 4:11
